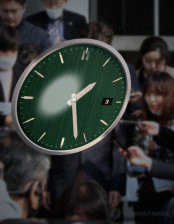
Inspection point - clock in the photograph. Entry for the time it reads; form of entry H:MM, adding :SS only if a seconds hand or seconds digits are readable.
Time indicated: 1:27
